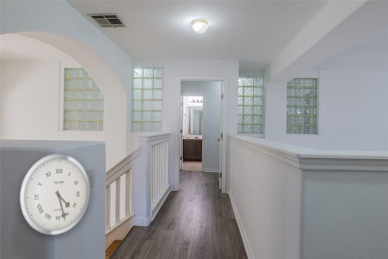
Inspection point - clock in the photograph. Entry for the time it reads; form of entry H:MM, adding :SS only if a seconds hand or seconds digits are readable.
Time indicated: 4:27
